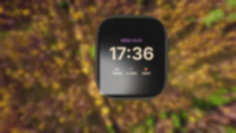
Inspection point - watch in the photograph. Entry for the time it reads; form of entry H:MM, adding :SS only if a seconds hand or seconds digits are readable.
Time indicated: 17:36
